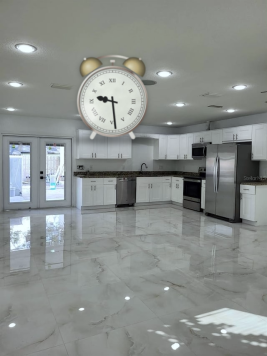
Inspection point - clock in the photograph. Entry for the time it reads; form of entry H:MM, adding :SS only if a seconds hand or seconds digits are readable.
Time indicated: 9:29
